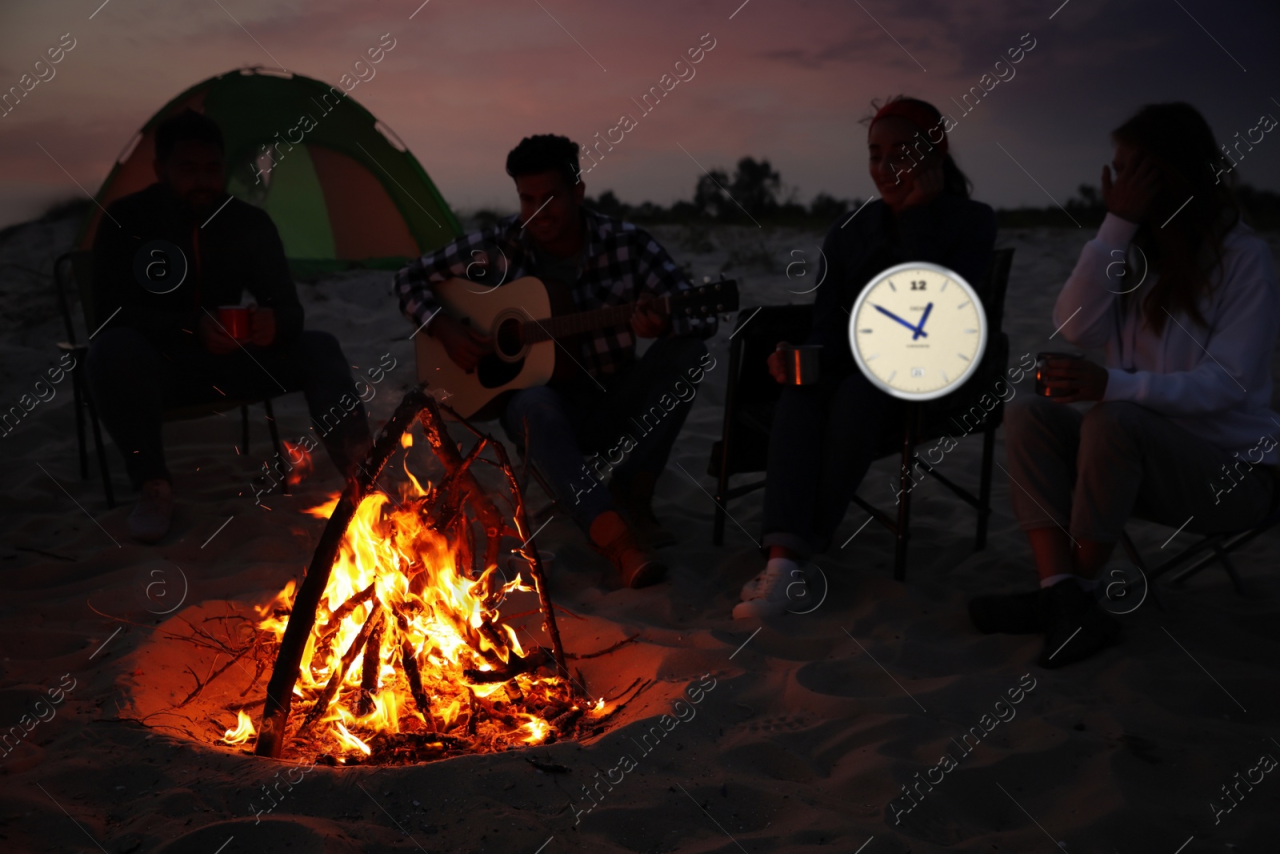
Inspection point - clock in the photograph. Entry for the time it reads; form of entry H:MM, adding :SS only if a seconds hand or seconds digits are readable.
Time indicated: 12:50
